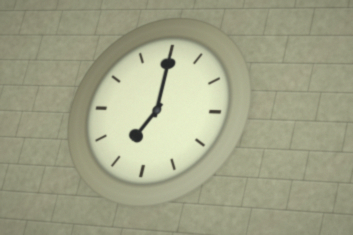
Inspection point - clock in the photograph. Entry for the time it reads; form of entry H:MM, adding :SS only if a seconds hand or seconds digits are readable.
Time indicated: 7:00
